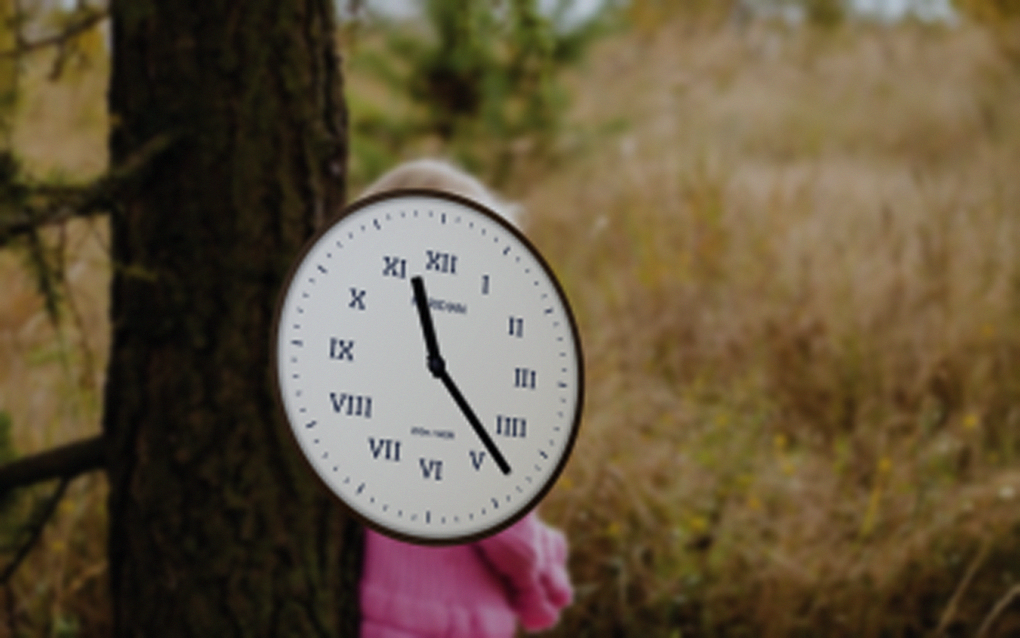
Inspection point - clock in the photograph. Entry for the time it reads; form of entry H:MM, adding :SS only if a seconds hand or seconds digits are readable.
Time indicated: 11:23
